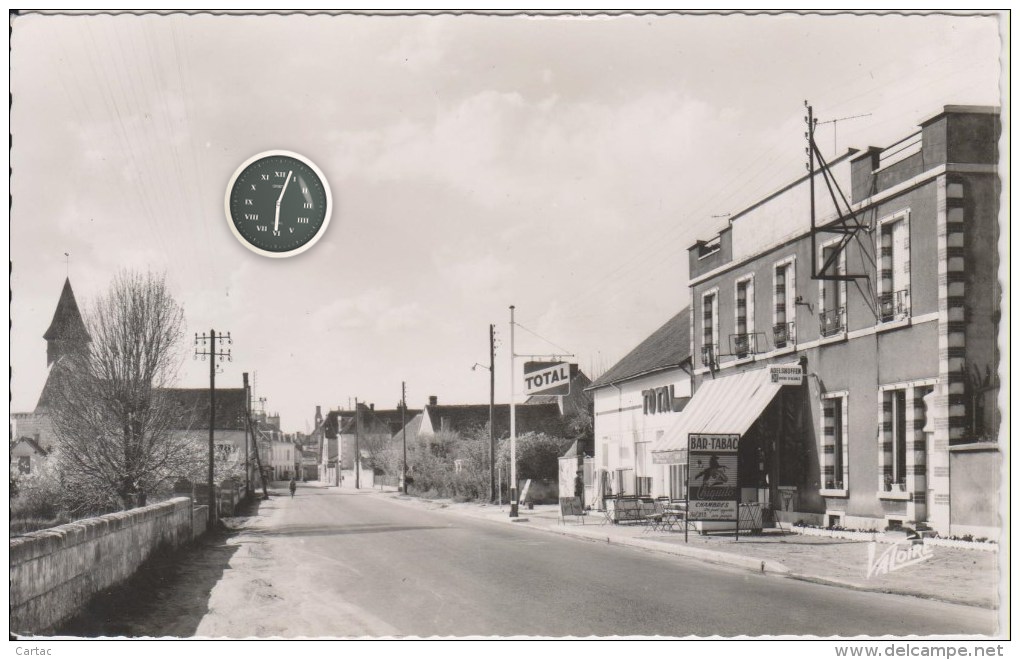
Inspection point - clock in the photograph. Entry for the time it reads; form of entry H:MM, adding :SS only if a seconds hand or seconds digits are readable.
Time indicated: 6:03
